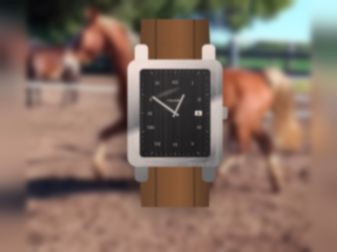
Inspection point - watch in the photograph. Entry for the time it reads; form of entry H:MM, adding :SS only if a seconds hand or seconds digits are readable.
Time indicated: 12:51
